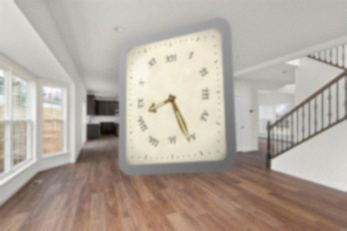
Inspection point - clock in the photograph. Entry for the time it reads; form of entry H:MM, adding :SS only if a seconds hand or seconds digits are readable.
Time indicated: 8:26
